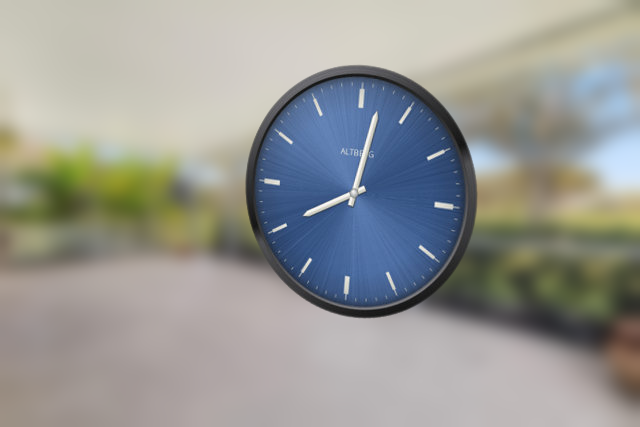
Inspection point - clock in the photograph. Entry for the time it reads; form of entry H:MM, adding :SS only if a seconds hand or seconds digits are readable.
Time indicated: 8:02
